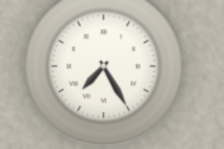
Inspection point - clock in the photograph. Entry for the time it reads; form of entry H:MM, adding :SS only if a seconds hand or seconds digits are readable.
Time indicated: 7:25
